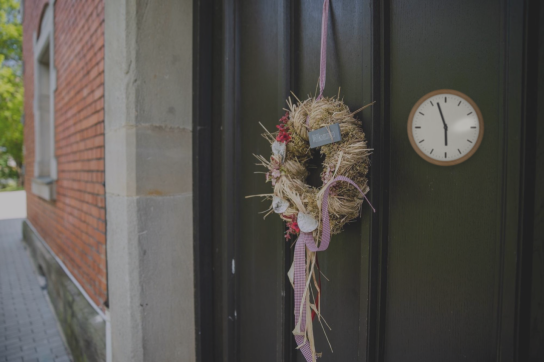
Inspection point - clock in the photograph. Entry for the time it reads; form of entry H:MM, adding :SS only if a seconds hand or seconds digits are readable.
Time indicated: 5:57
